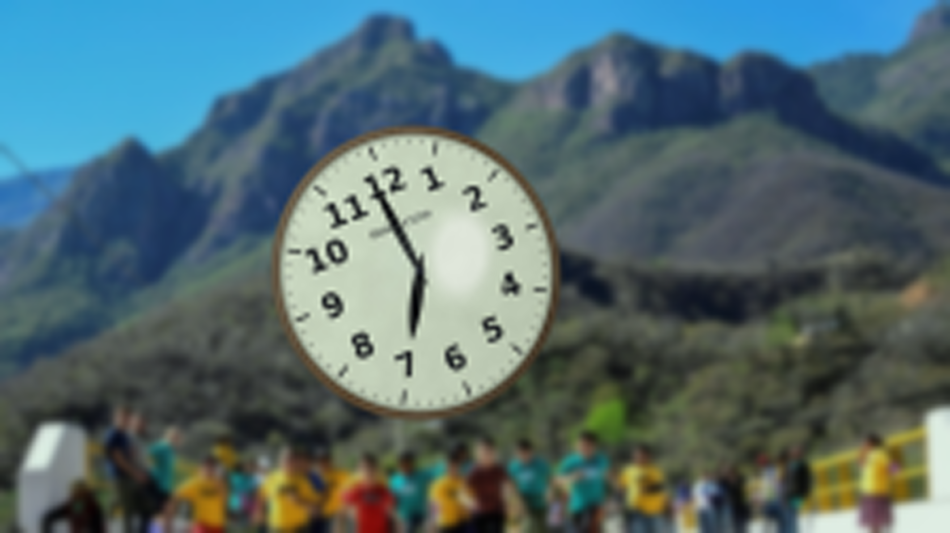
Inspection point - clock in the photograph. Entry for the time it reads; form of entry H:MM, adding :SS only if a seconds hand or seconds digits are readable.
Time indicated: 6:59
